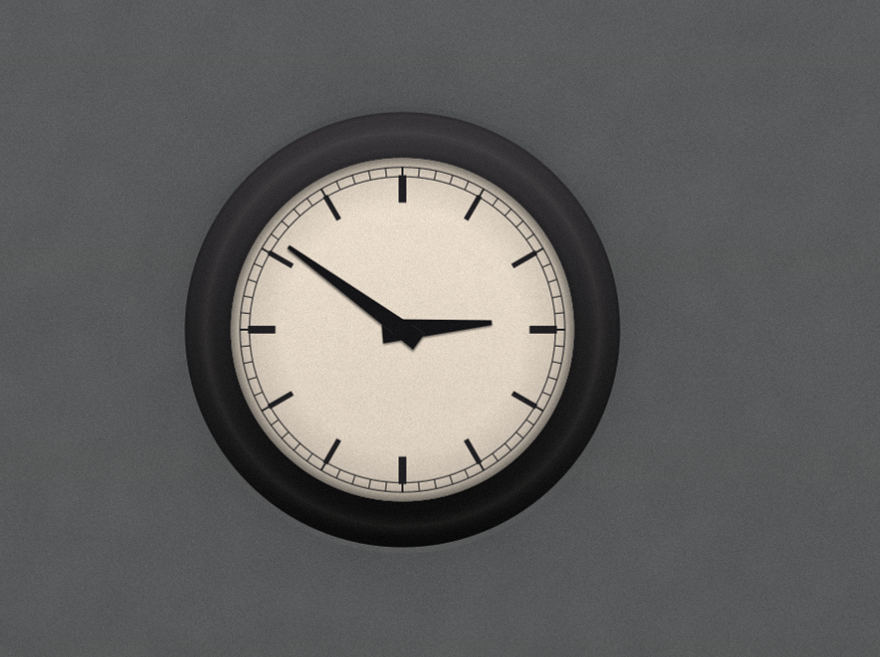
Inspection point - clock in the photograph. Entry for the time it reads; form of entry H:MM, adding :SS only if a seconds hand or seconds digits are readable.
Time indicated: 2:51
